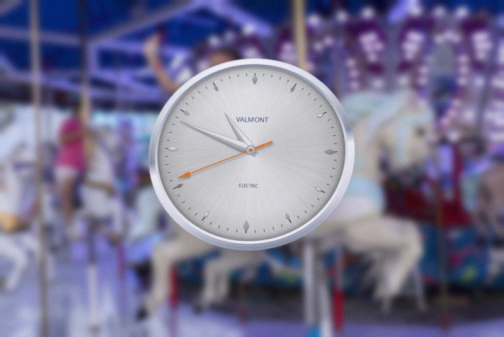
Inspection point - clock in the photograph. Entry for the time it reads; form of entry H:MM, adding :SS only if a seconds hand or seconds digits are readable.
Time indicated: 10:48:41
